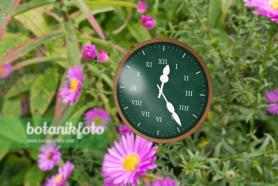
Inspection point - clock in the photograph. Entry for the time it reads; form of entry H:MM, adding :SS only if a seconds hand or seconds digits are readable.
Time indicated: 12:24
